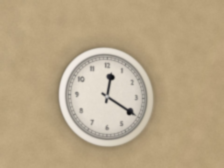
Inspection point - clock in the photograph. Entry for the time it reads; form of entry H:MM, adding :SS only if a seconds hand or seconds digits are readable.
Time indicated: 12:20
